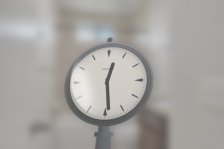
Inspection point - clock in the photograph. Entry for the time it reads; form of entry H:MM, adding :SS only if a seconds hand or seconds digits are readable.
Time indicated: 12:29
